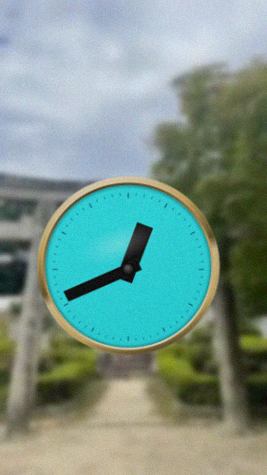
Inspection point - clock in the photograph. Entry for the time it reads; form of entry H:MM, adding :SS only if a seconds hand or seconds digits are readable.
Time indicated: 12:41
